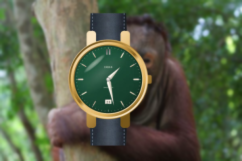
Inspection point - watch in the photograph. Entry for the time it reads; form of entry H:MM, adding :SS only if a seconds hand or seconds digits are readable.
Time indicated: 1:28
